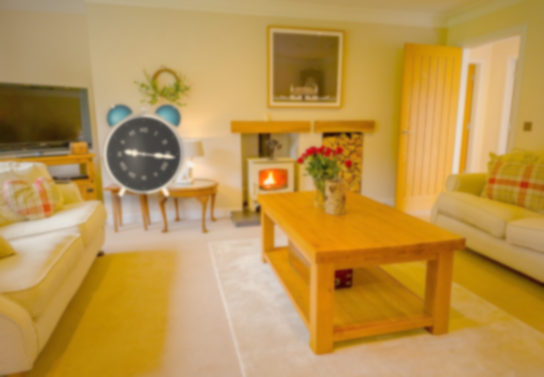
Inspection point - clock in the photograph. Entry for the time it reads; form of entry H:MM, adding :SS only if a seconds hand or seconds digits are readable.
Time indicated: 9:16
